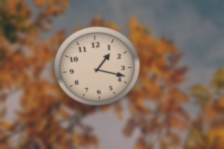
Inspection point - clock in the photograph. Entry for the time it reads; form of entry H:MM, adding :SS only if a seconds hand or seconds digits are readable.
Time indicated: 1:18
